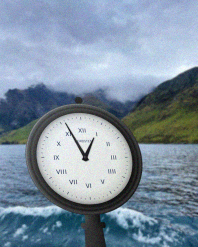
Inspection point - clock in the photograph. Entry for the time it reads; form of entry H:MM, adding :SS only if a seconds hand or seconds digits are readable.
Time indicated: 12:56
